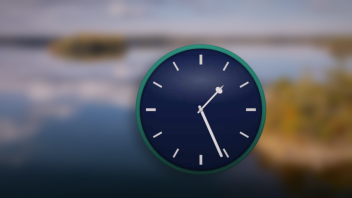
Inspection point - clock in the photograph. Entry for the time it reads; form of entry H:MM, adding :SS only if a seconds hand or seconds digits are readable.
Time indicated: 1:26
